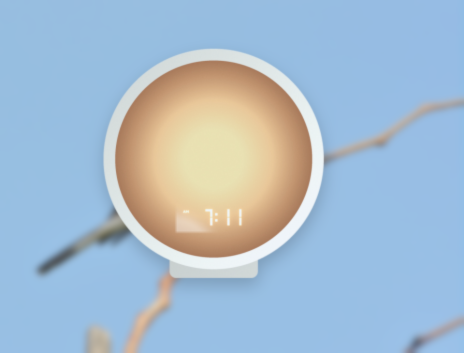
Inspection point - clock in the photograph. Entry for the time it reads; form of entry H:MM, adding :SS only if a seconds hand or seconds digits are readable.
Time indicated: 7:11
